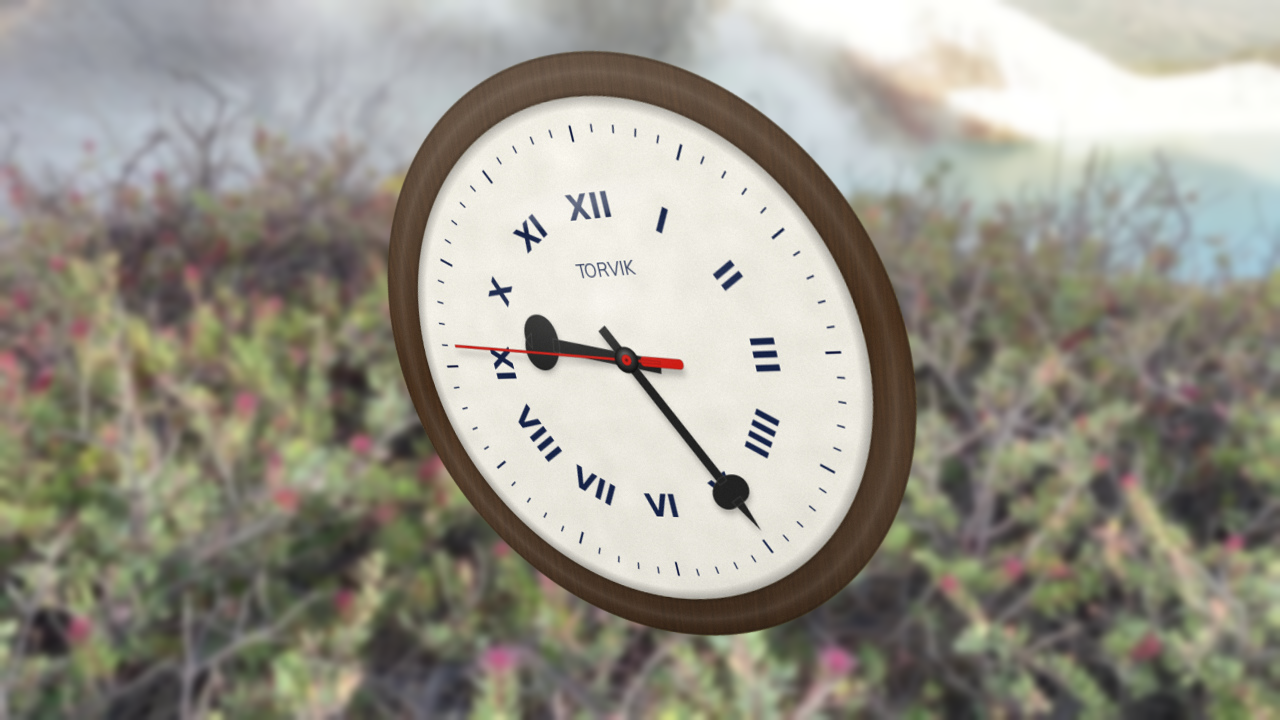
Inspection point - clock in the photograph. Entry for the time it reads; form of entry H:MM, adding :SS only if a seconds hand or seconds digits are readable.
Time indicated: 9:24:46
